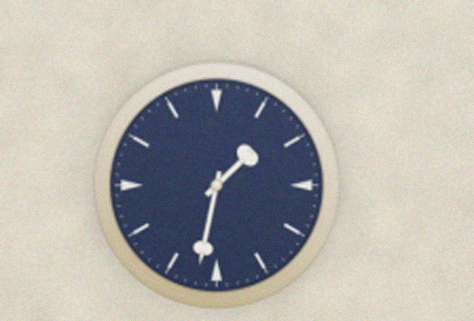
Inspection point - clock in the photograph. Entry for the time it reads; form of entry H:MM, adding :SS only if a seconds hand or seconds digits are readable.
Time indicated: 1:32
